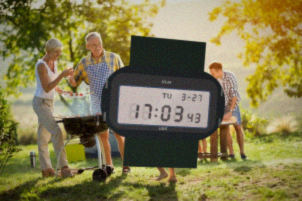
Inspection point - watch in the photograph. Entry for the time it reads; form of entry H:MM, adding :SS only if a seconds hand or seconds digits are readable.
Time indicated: 17:03:43
